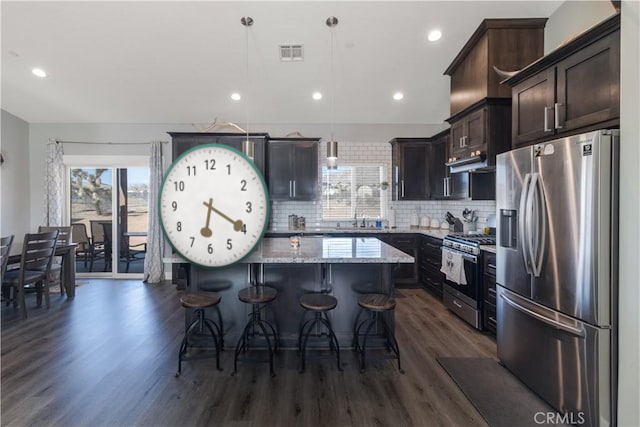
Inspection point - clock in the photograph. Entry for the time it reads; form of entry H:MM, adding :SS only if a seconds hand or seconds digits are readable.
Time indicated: 6:20
